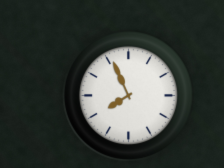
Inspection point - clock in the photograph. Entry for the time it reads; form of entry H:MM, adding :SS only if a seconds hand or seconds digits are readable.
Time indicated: 7:56
